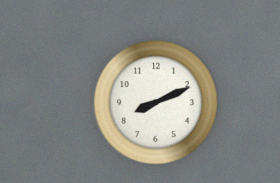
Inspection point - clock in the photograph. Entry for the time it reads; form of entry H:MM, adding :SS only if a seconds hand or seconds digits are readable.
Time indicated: 8:11
